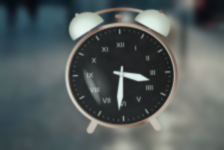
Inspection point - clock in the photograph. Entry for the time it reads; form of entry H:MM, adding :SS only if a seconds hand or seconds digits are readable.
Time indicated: 3:31
